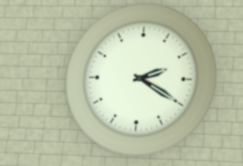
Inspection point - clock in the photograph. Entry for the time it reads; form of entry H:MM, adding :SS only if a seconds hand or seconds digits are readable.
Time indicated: 2:20
